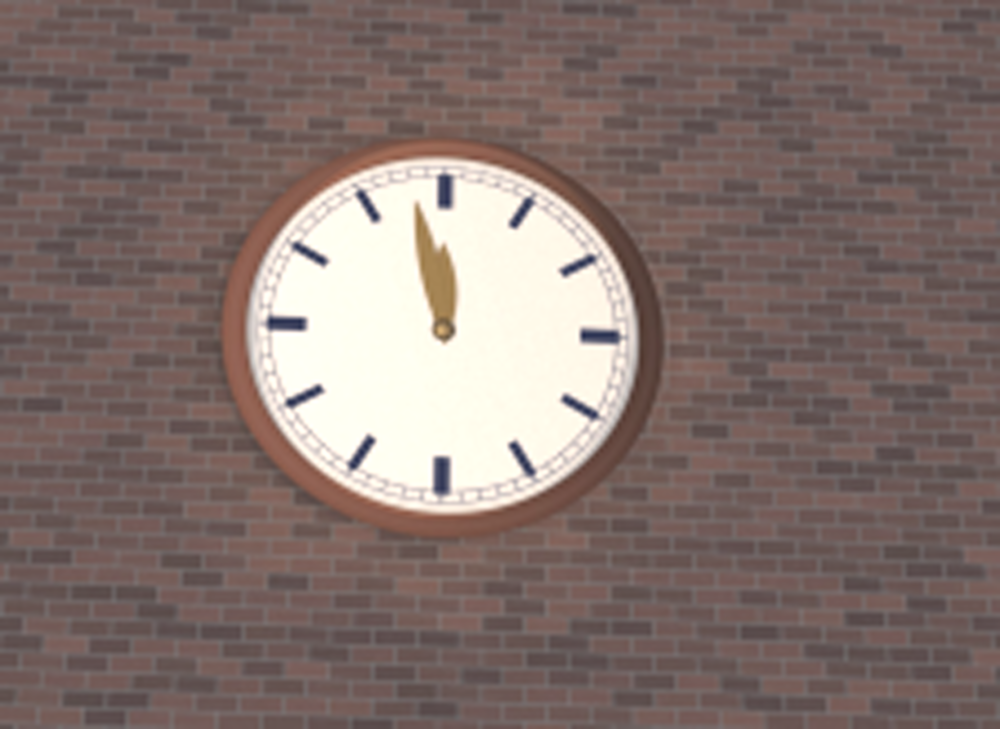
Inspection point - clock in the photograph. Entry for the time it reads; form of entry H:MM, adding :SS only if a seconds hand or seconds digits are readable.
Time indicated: 11:58
